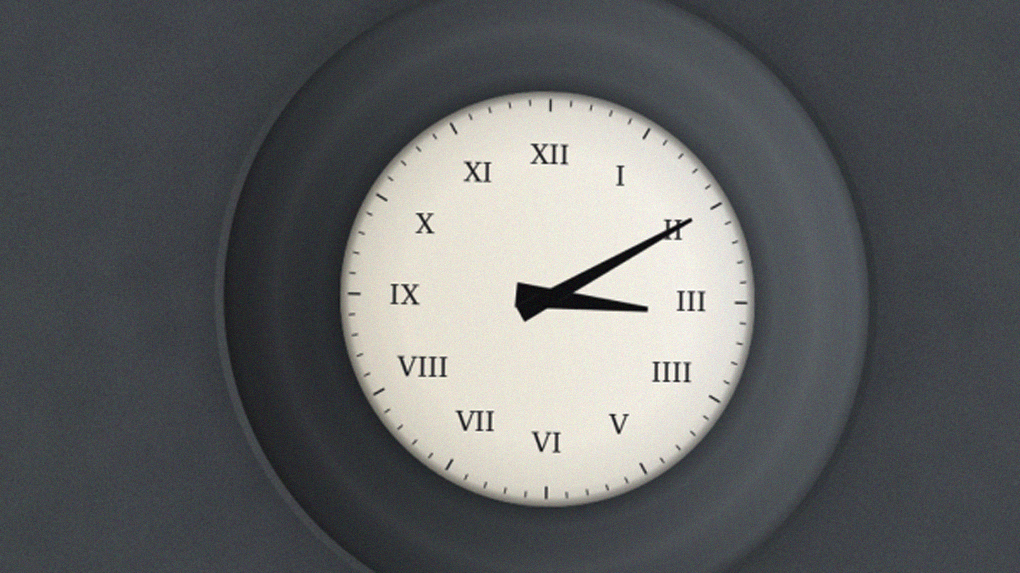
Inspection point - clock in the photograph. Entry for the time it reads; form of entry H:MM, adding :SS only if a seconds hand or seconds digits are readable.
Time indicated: 3:10
